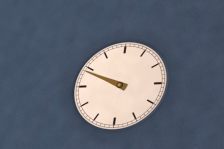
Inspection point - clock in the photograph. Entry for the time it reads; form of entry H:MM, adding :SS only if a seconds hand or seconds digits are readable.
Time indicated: 9:49
